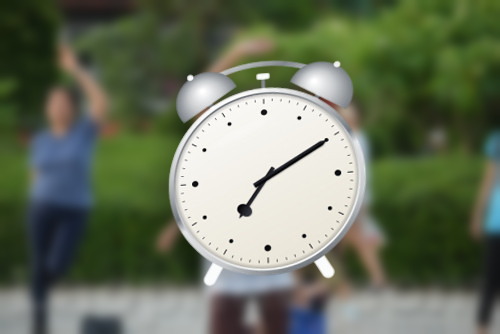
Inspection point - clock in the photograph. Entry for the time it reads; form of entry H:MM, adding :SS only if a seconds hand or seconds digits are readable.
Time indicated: 7:10
